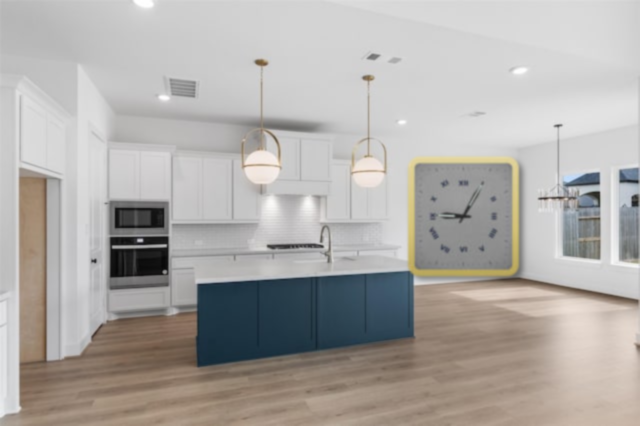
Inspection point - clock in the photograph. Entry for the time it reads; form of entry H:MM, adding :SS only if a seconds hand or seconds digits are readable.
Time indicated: 9:05
